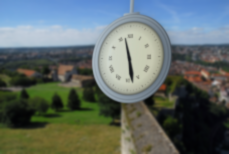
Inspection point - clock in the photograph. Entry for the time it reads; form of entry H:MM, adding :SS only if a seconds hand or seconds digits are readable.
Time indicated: 11:28
